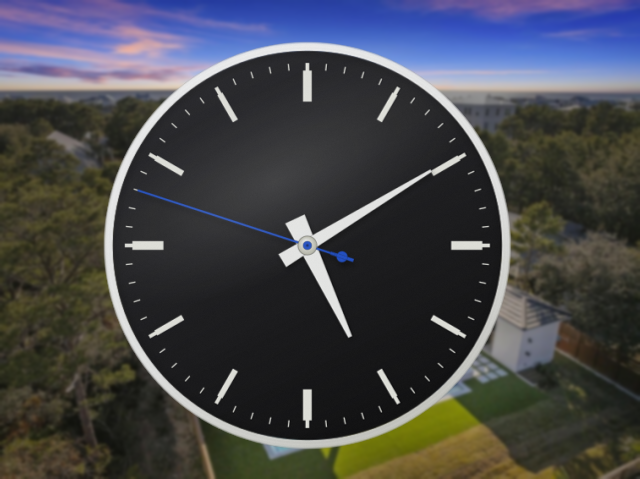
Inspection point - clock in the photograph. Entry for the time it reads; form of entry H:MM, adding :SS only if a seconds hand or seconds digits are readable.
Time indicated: 5:09:48
